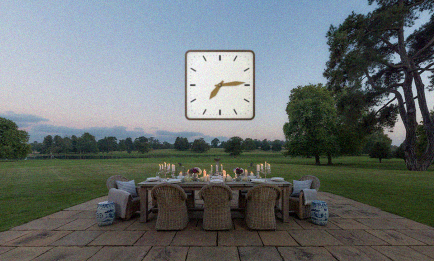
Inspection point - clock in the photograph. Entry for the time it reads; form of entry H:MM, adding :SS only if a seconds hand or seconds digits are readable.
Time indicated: 7:14
